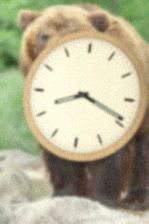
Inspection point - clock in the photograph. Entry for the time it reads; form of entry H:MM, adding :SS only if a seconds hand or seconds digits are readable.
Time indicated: 8:19
